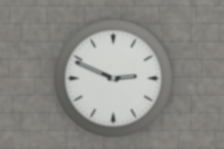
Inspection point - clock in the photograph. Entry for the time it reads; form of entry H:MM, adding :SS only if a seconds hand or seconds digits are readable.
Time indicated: 2:49
